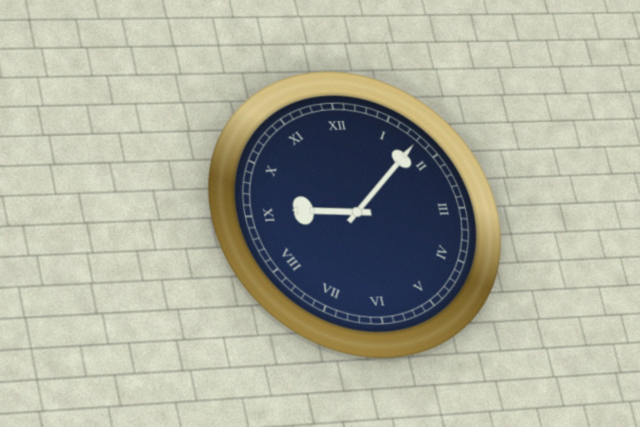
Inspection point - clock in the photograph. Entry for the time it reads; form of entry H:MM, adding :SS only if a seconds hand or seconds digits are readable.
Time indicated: 9:08
